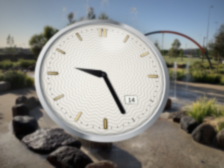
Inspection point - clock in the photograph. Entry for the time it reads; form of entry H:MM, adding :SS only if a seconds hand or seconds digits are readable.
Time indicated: 9:26
